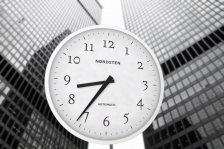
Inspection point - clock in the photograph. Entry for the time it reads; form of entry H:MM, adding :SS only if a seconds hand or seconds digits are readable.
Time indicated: 8:36
